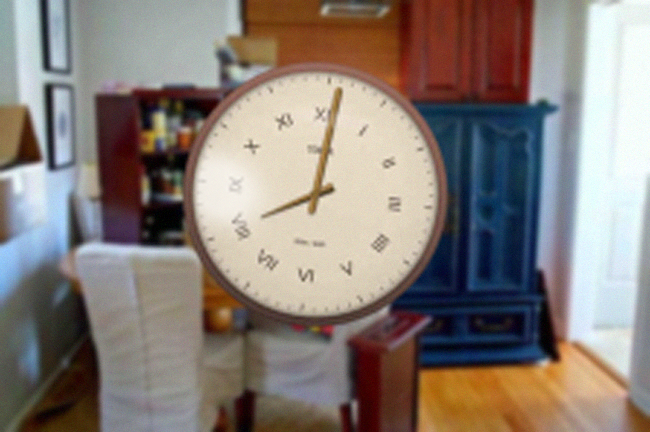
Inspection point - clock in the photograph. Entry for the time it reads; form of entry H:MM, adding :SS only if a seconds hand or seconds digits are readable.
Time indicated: 8:01
